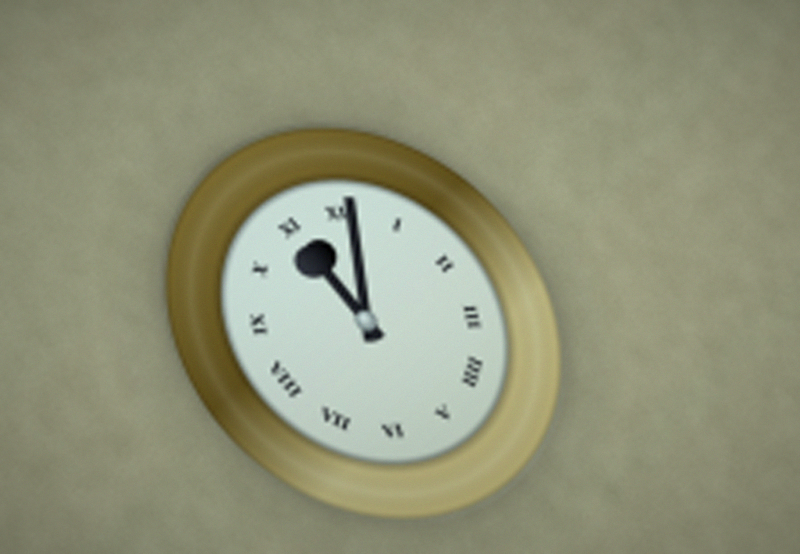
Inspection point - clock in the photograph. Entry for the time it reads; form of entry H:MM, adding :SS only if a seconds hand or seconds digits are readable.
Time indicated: 11:01
